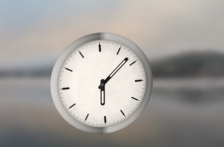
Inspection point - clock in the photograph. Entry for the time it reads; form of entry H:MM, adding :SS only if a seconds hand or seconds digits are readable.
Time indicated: 6:08
